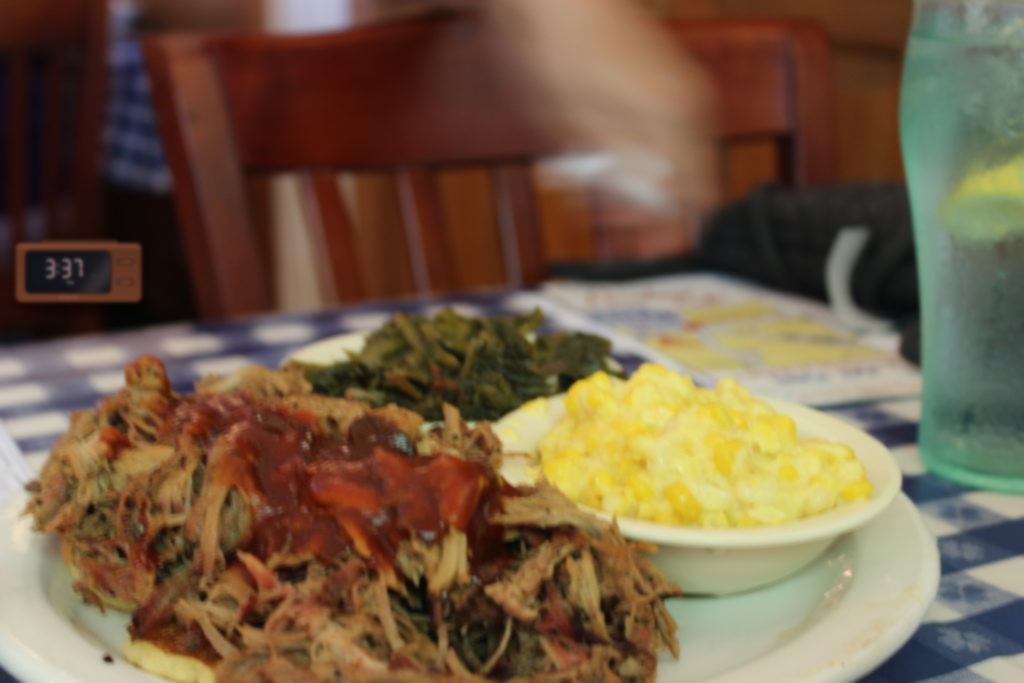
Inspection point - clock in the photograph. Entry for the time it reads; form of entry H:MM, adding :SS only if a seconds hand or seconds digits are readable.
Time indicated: 3:37
